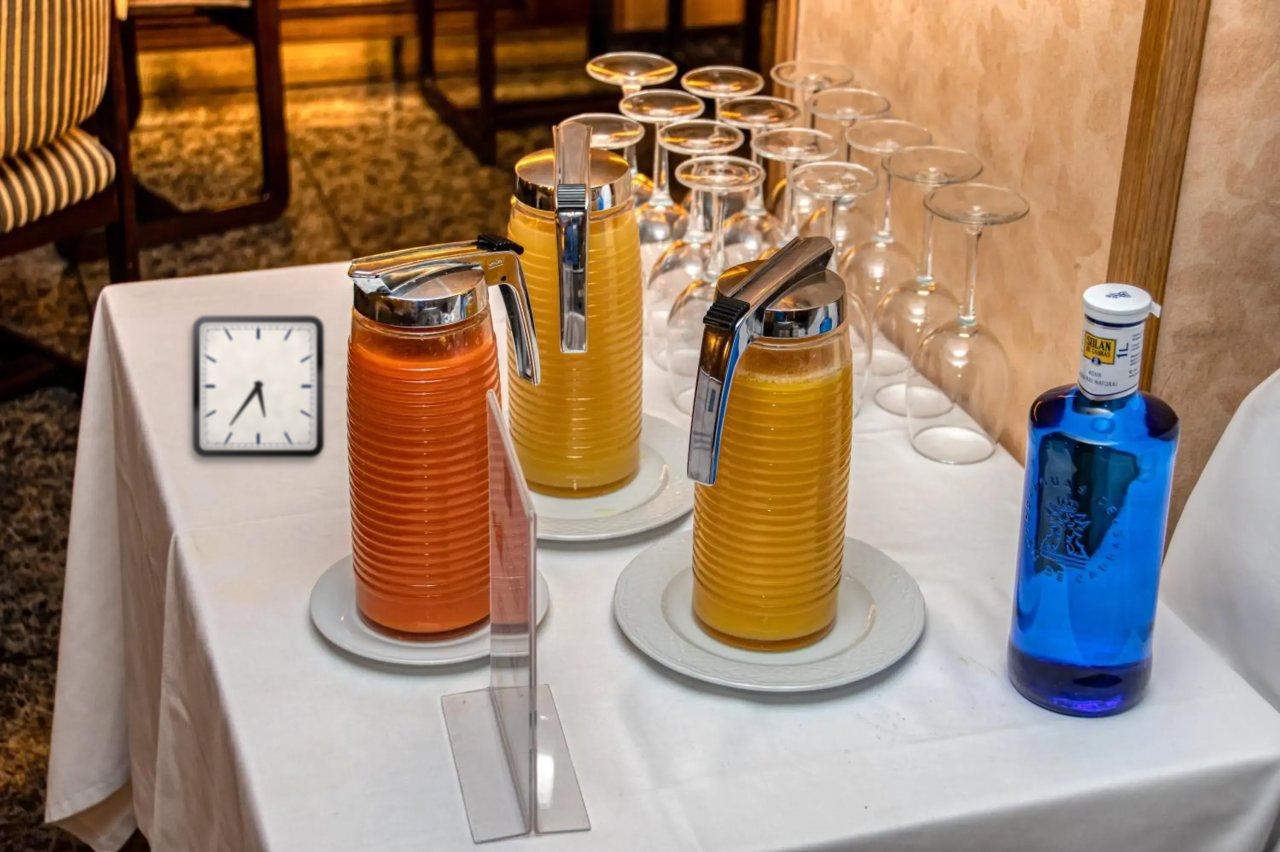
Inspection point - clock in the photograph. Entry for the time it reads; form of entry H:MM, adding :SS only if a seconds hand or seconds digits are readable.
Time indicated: 5:36
